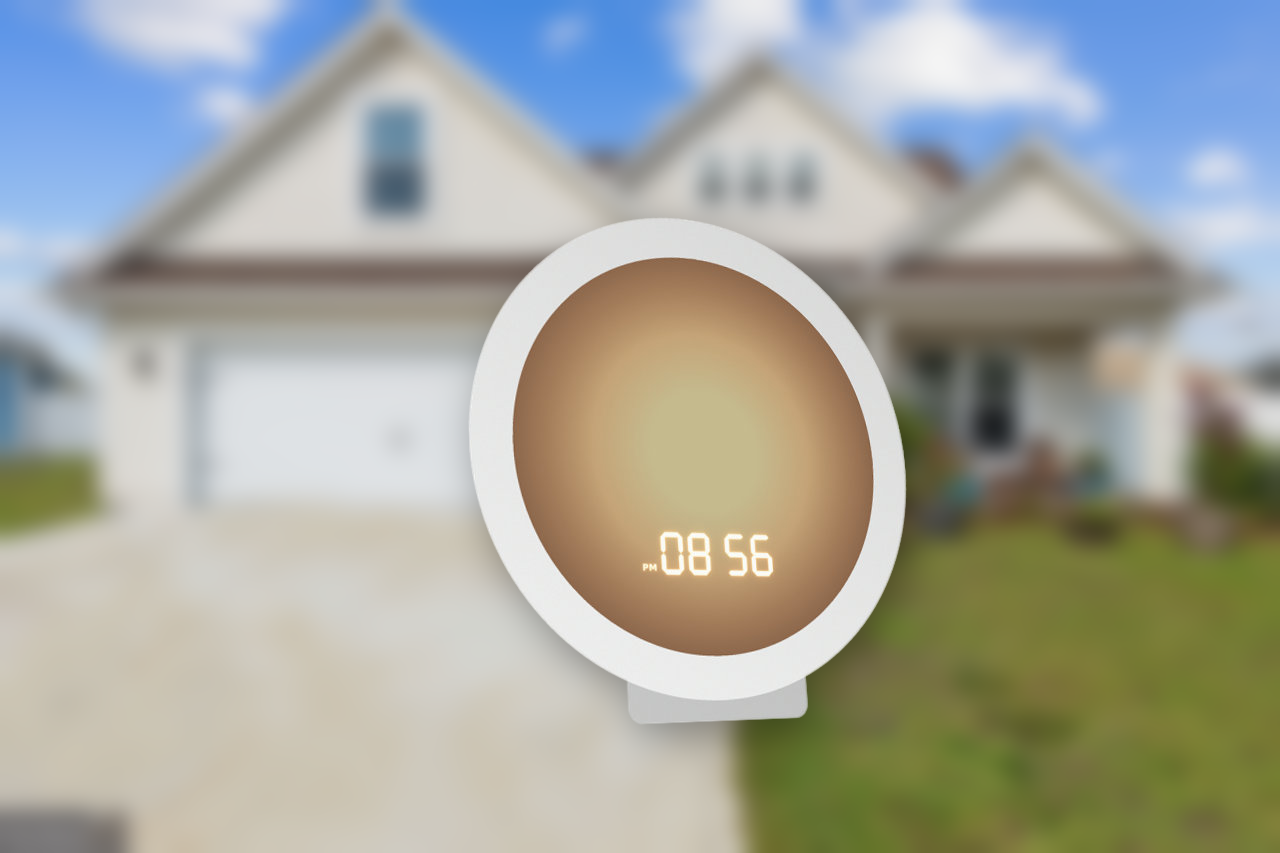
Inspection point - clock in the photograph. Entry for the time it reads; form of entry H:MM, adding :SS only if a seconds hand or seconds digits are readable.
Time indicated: 8:56
